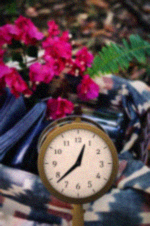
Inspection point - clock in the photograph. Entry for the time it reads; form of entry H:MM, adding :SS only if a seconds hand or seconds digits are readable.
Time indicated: 12:38
